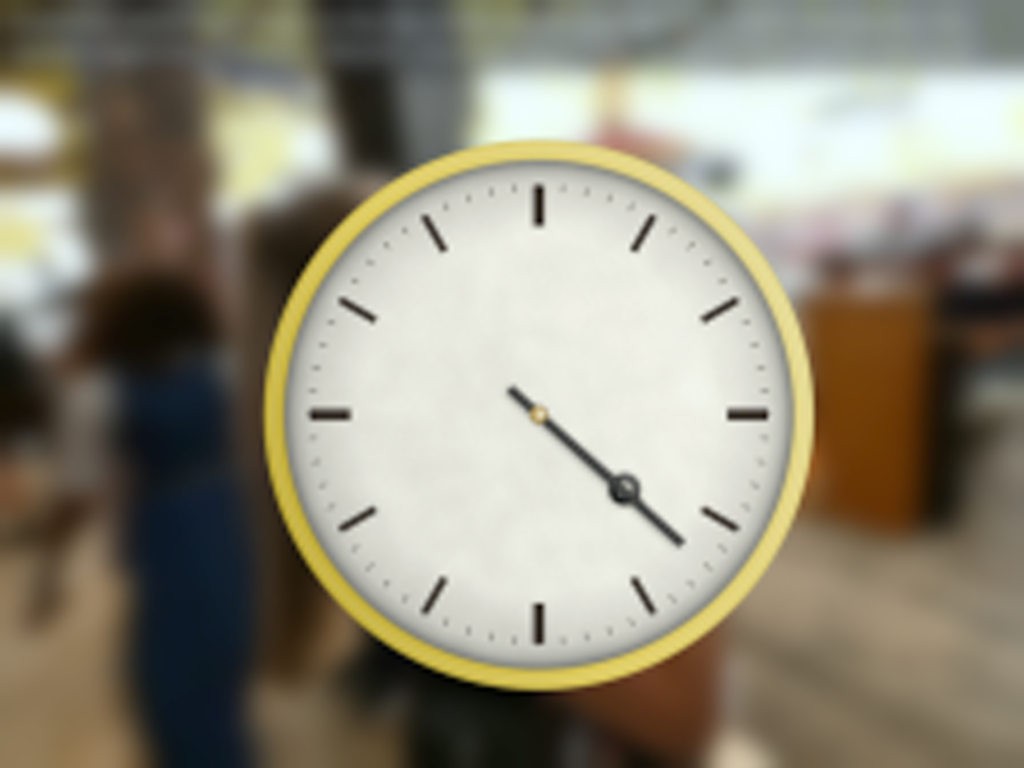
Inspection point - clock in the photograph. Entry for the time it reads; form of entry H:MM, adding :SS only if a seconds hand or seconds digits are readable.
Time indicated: 4:22
